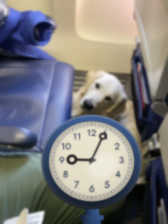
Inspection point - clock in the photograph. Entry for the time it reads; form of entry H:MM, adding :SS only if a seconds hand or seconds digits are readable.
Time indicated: 9:04
